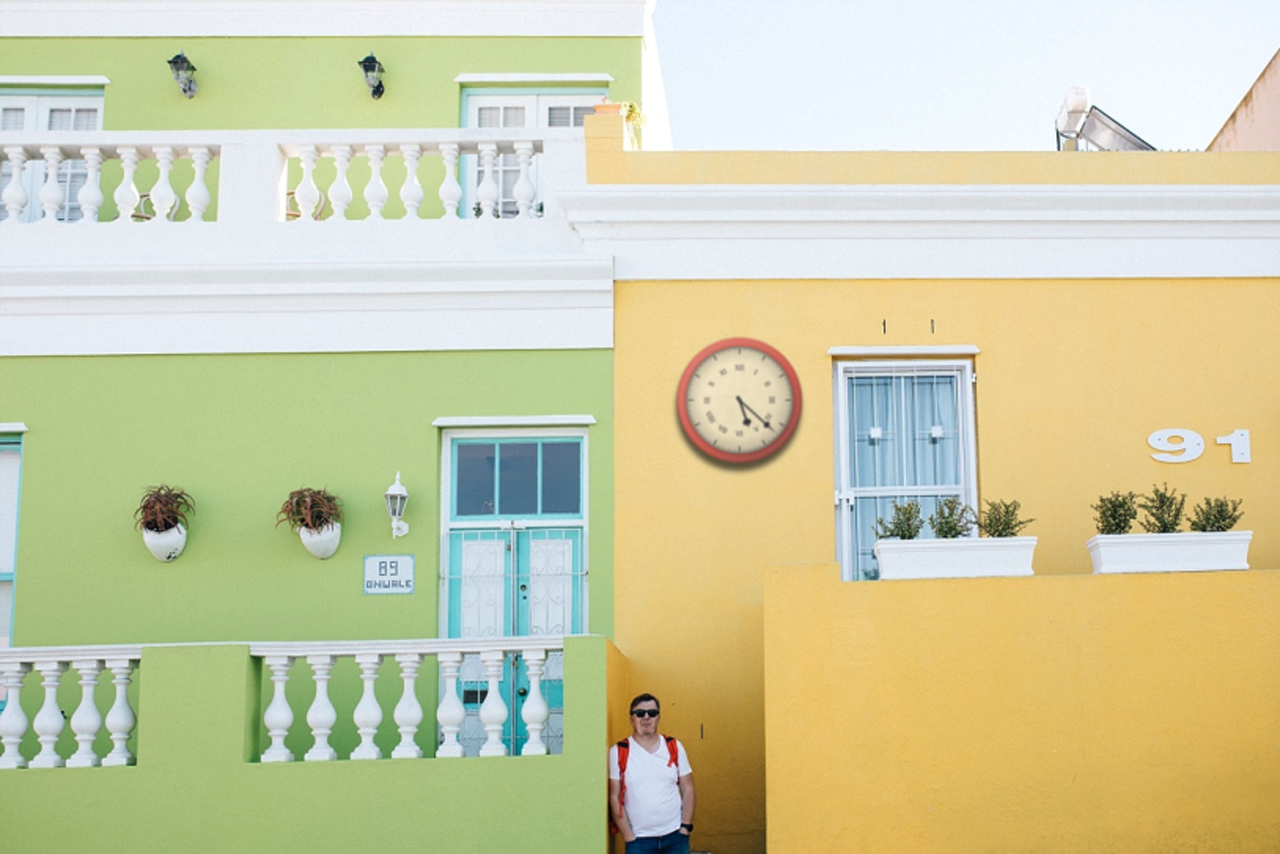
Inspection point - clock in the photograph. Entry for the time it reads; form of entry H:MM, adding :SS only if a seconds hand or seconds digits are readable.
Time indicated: 5:22
